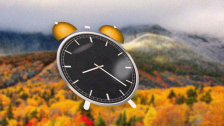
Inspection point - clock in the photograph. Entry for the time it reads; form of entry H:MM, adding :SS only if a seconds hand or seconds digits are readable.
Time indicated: 8:22
